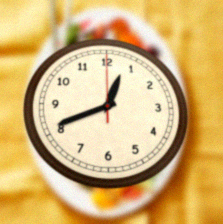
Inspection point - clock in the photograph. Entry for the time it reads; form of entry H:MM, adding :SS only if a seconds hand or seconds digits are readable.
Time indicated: 12:41:00
